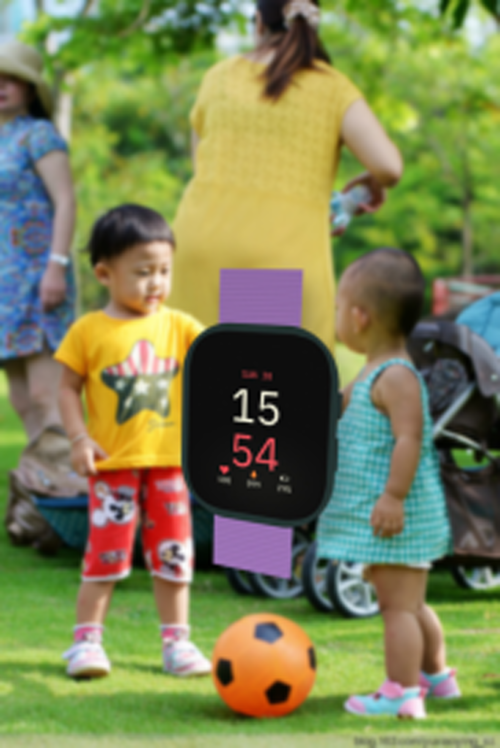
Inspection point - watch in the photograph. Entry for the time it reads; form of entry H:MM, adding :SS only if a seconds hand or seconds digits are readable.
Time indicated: 15:54
